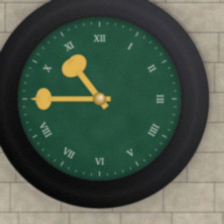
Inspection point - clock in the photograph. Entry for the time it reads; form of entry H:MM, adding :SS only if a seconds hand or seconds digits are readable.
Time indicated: 10:45
